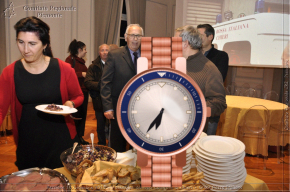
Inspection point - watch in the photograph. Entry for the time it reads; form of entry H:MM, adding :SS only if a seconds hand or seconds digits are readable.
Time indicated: 6:36
